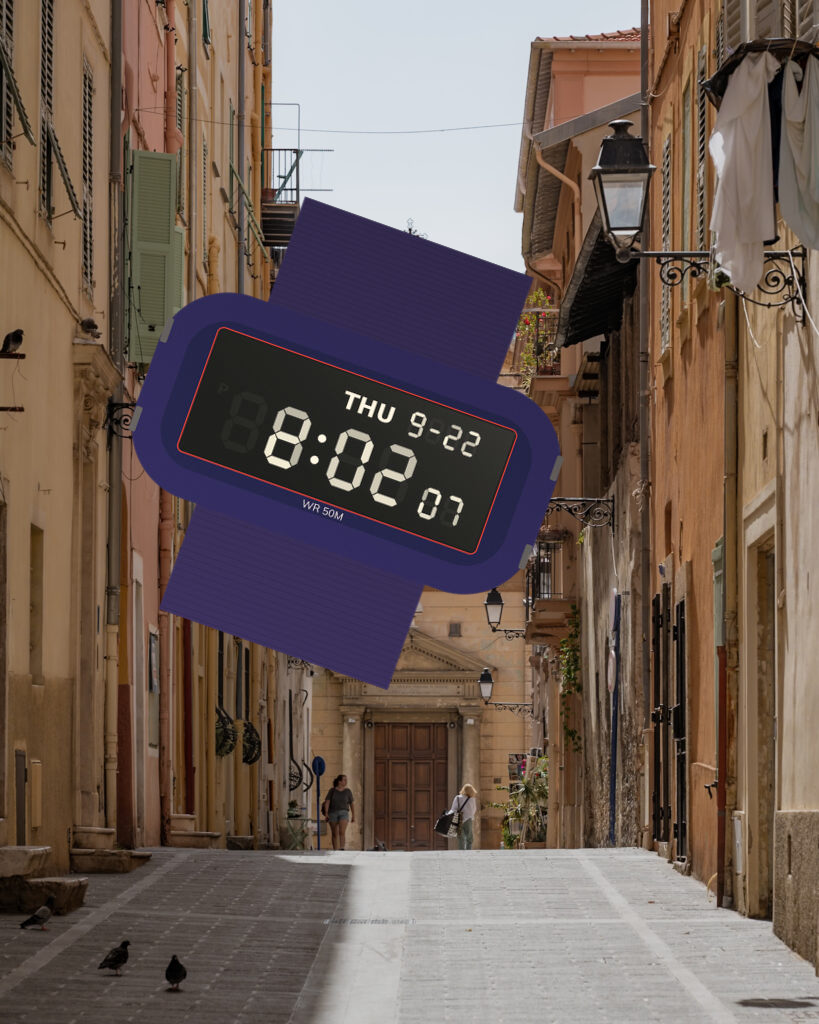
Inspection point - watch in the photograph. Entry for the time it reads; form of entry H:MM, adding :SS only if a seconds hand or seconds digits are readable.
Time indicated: 8:02:07
